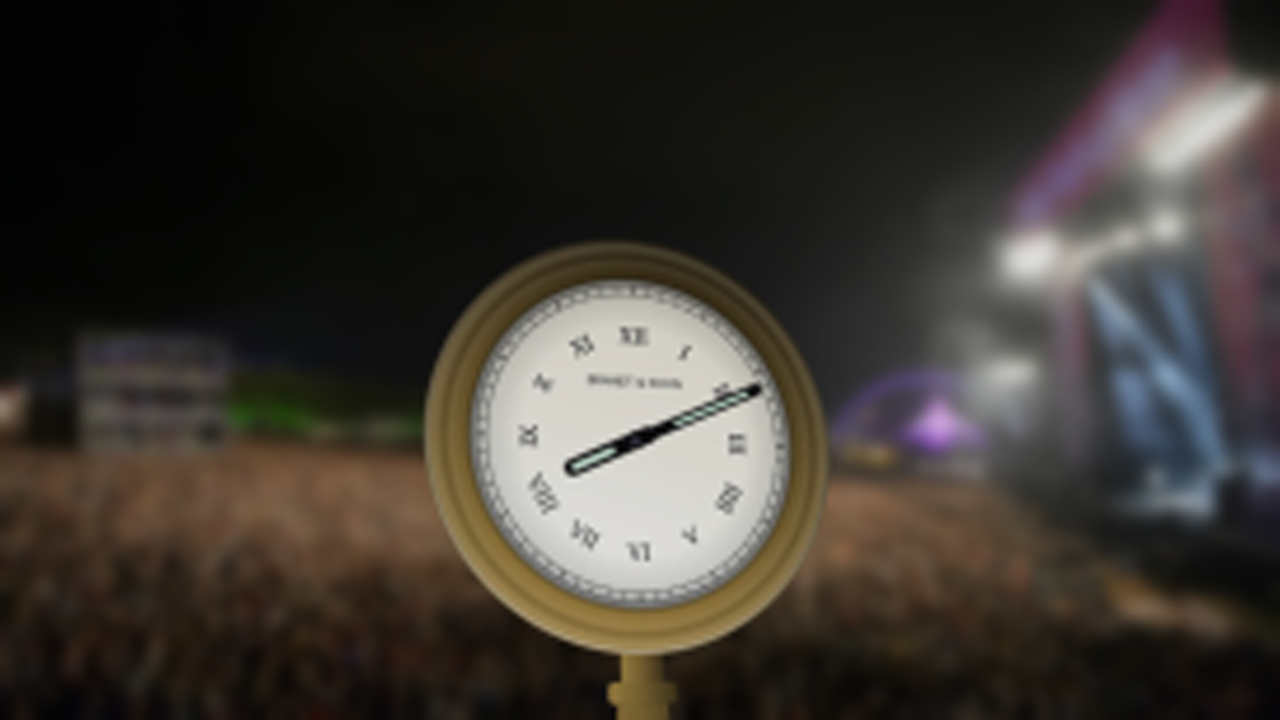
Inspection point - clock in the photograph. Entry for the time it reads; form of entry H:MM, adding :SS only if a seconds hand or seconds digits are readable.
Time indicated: 8:11
